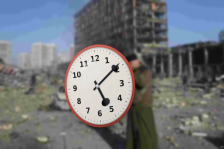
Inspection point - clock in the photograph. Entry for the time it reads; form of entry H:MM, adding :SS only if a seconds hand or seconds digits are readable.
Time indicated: 5:09
